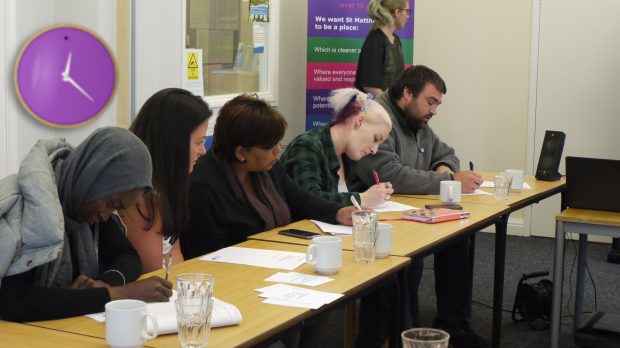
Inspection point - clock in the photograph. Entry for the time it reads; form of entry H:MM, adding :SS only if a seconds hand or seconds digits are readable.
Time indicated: 12:22
